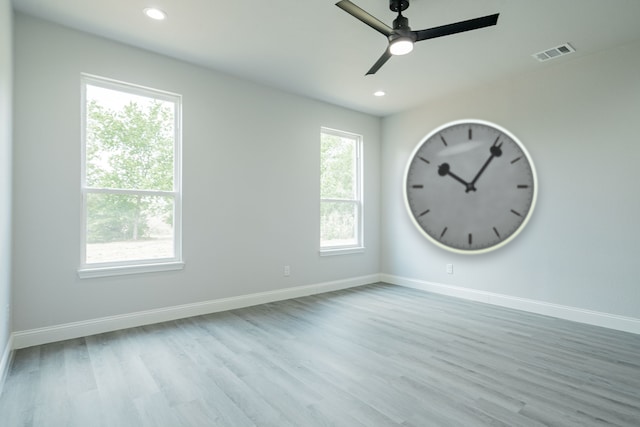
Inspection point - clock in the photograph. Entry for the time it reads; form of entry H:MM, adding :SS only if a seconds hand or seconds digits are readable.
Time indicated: 10:06
